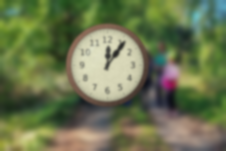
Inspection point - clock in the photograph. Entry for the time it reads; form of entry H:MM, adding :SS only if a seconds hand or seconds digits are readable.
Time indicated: 12:06
